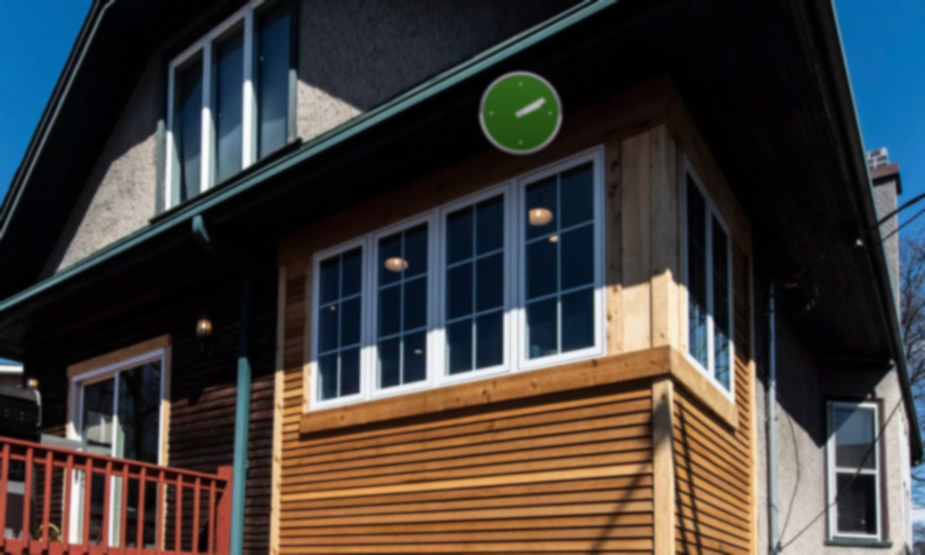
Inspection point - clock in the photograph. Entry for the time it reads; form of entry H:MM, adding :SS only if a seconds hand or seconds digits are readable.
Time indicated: 2:10
